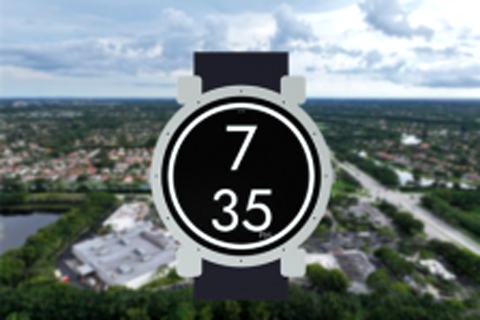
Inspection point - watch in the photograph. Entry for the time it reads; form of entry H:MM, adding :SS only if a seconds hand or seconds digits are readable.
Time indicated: 7:35
